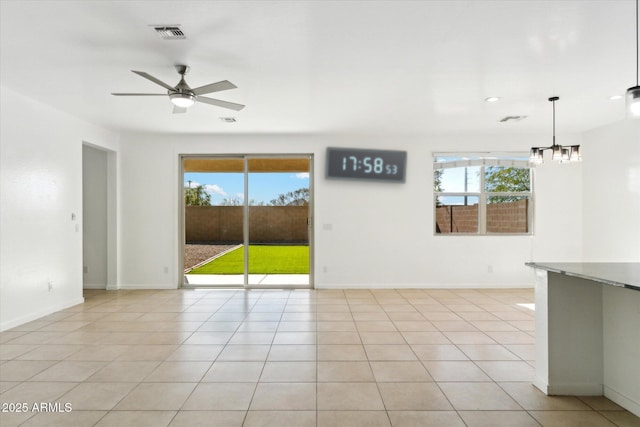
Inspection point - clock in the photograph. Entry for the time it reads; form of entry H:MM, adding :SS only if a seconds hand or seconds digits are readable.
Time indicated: 17:58
